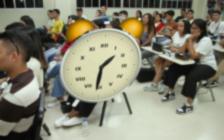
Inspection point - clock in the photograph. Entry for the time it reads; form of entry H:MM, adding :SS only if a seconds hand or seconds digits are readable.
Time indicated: 1:31
